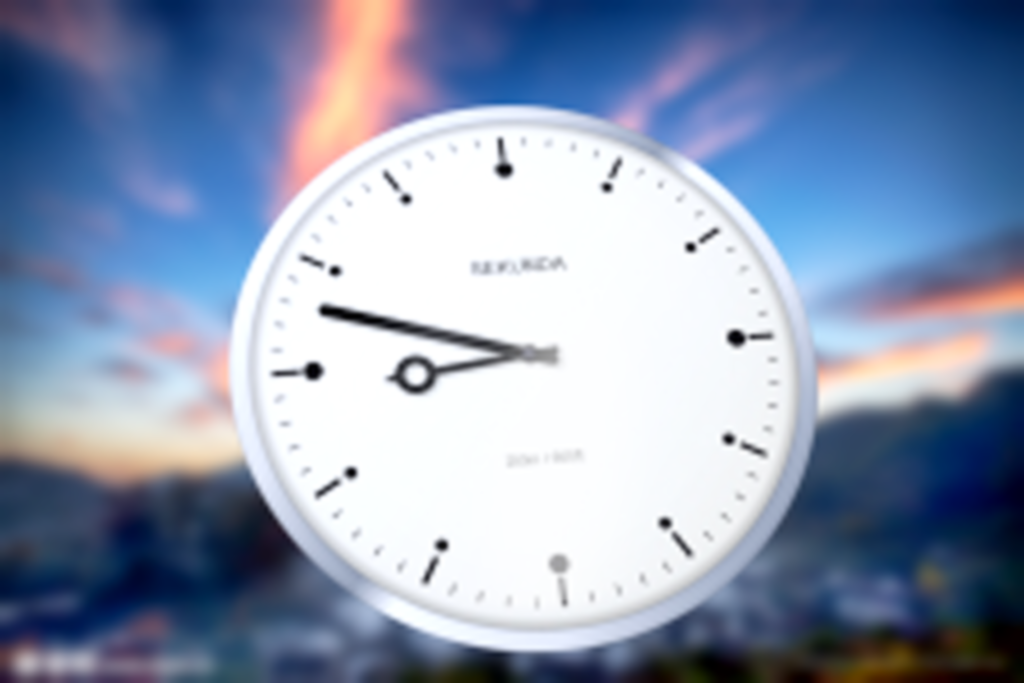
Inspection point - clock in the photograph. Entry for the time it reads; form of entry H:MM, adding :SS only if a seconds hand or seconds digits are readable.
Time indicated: 8:48
